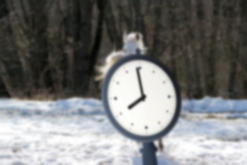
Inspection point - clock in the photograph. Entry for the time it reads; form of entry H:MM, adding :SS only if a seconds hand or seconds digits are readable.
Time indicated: 7:59
